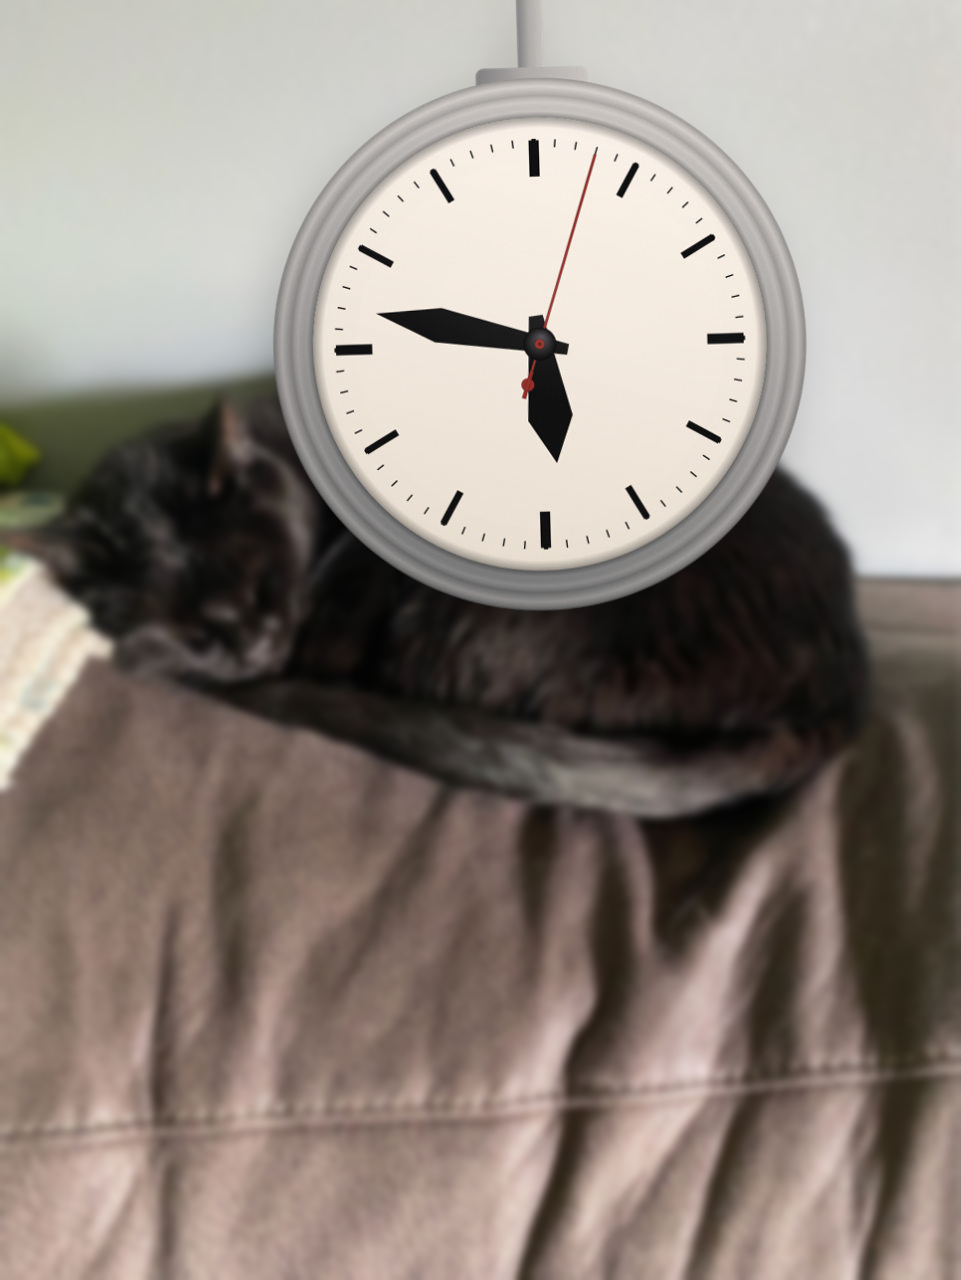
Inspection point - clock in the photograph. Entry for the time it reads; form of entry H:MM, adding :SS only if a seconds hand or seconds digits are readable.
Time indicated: 5:47:03
